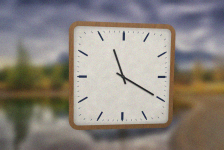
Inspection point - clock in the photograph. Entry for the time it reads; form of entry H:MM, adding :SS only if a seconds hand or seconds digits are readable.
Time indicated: 11:20
